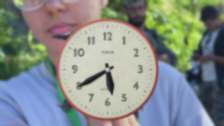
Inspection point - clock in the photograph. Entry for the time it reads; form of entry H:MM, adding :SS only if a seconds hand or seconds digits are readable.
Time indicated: 5:40
